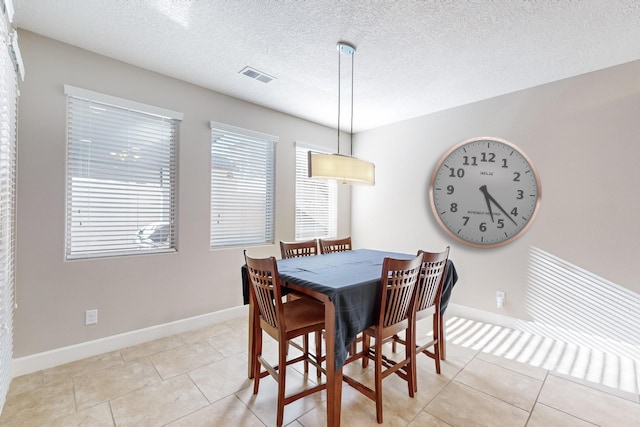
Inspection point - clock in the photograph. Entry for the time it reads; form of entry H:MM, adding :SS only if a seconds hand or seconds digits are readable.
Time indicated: 5:22
